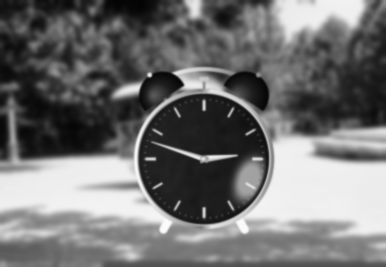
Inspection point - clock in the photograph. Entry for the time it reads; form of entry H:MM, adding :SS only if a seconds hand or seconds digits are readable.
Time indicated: 2:48
